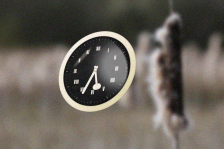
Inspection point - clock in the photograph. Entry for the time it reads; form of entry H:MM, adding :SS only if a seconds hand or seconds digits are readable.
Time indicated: 5:34
